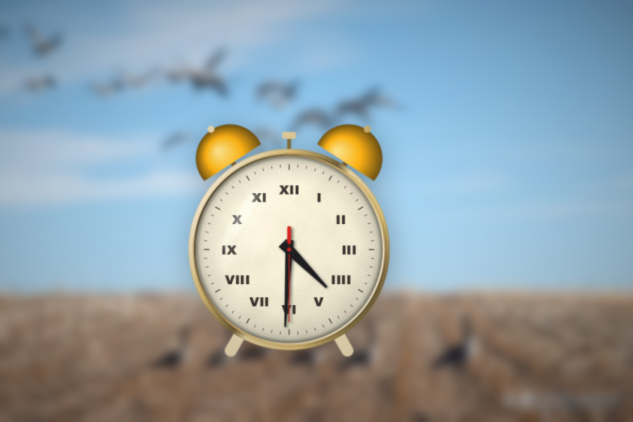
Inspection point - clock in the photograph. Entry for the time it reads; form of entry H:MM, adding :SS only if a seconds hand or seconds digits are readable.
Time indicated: 4:30:30
